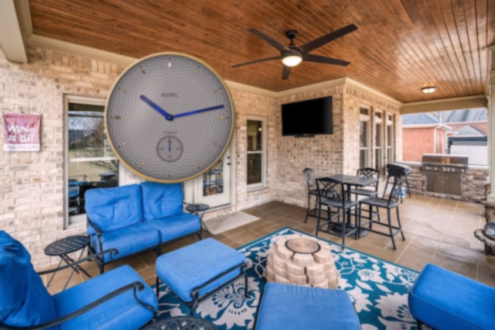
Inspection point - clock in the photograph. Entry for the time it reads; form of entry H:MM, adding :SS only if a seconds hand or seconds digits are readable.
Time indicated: 10:13
